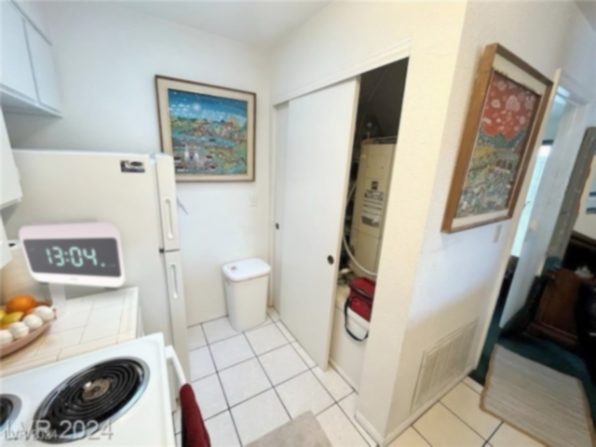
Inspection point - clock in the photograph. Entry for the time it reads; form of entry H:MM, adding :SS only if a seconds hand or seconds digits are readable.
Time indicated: 13:04
